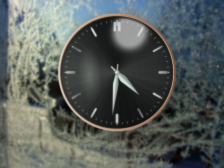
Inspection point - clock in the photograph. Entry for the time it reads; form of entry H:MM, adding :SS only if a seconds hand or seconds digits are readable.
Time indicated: 4:31
